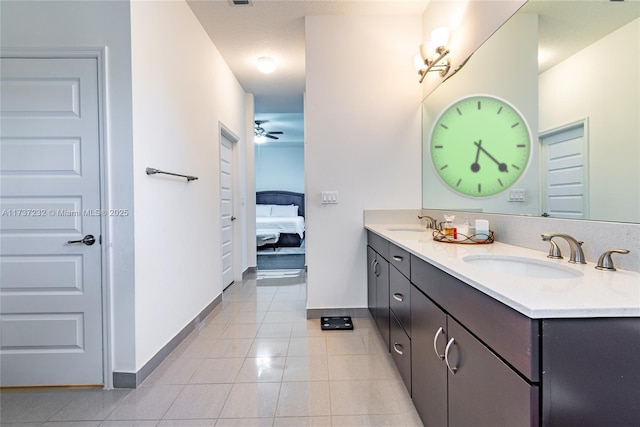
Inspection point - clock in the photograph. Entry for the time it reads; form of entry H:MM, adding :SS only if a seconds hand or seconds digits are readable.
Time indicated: 6:22
